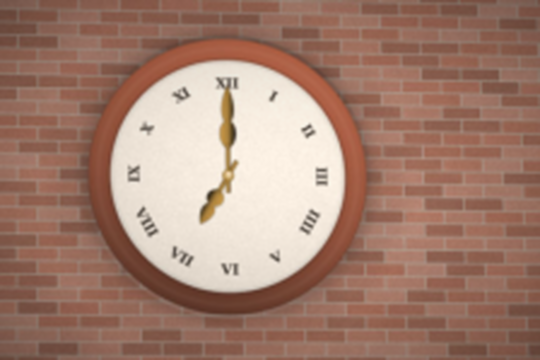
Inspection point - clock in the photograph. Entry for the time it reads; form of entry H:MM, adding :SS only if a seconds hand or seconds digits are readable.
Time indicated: 7:00
